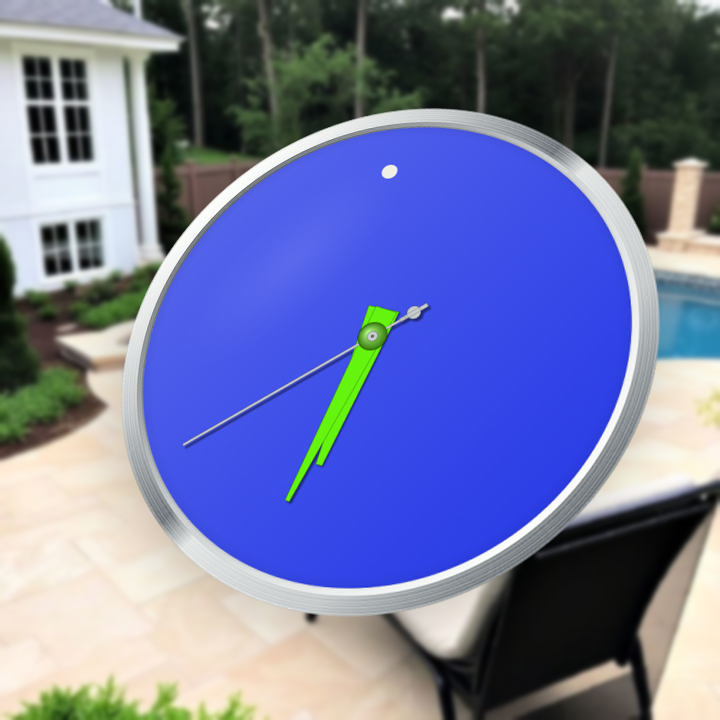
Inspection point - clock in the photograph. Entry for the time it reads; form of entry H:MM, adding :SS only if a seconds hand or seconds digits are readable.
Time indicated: 6:33:40
